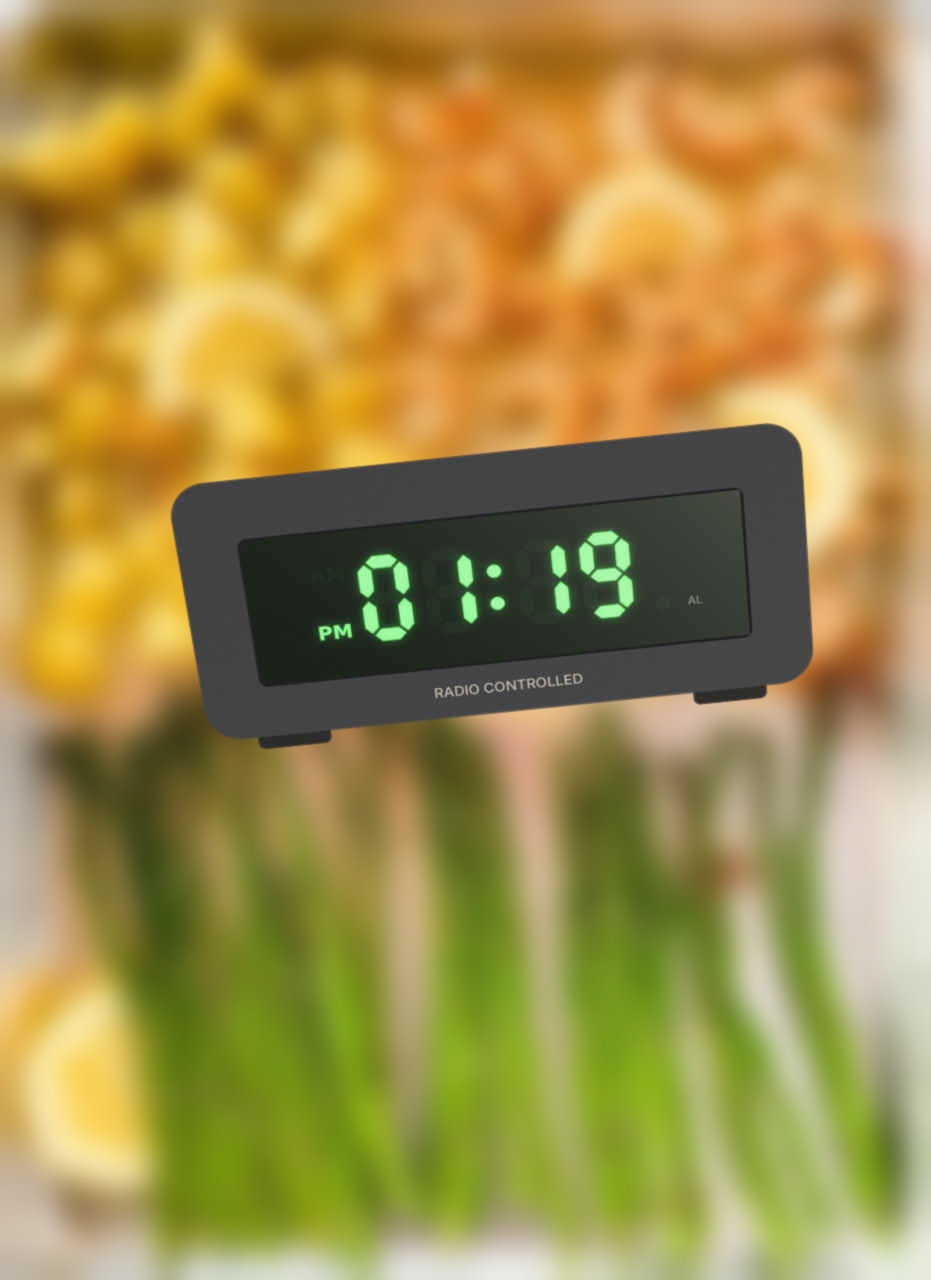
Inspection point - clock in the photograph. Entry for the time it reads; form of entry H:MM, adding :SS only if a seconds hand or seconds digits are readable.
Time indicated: 1:19
